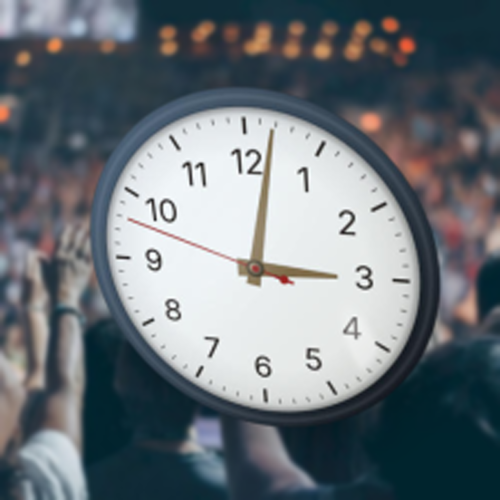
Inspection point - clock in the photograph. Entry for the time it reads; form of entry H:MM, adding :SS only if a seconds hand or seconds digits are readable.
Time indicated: 3:01:48
